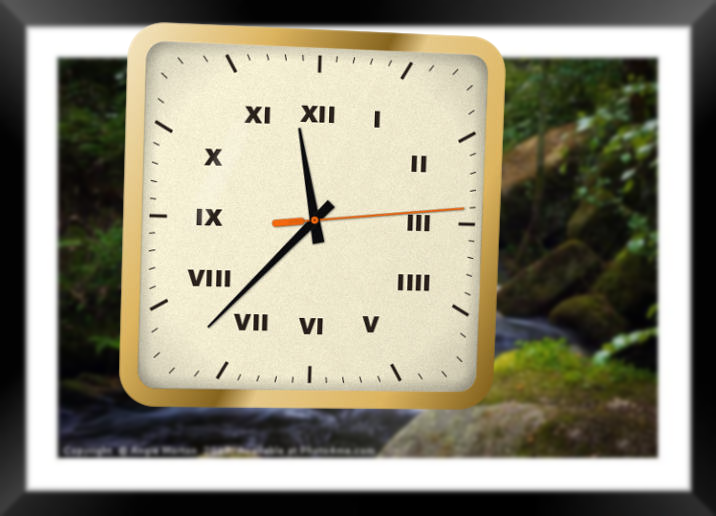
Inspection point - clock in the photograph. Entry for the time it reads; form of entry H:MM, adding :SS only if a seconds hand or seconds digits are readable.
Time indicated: 11:37:14
